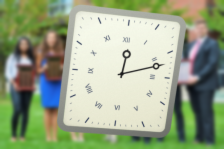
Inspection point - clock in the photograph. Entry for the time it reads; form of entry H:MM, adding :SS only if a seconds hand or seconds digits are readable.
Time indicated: 12:12
